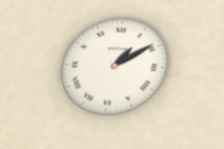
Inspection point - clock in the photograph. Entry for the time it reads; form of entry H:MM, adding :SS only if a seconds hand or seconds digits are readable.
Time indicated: 1:09
